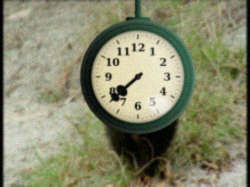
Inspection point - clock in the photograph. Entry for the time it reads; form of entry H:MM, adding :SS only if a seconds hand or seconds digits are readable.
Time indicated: 7:38
